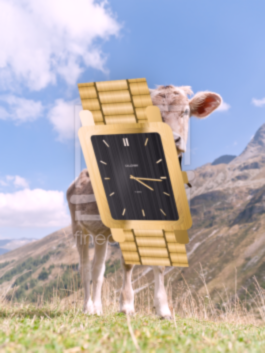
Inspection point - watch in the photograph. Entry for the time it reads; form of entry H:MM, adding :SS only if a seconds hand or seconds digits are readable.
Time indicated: 4:16
